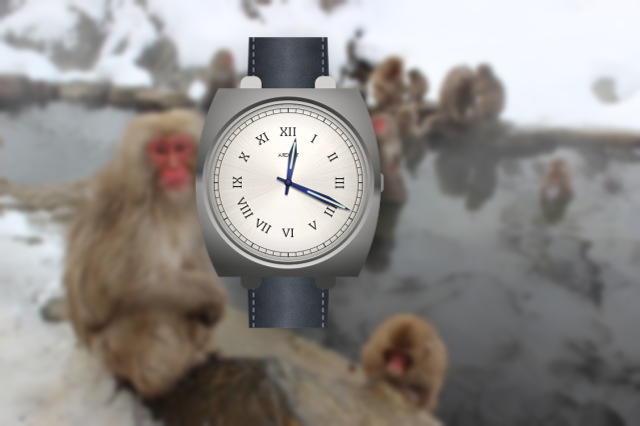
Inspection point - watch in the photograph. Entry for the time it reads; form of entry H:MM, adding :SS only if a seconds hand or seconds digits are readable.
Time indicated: 12:19
